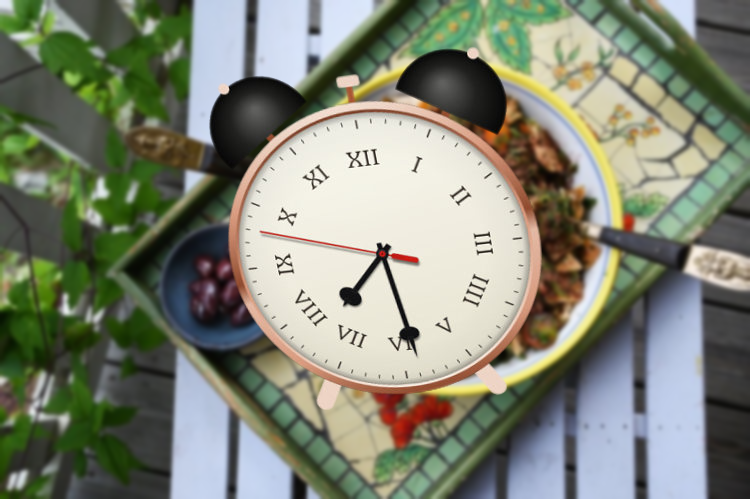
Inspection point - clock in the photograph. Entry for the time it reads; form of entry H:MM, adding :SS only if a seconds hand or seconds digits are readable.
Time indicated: 7:28:48
